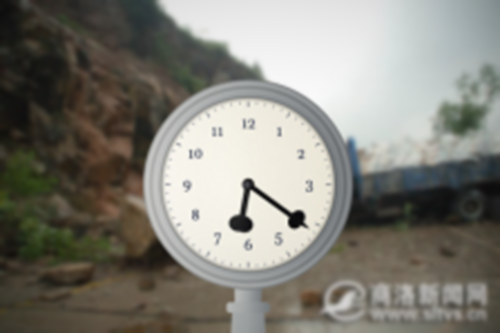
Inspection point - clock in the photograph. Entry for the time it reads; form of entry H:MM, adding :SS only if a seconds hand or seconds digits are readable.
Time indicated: 6:21
